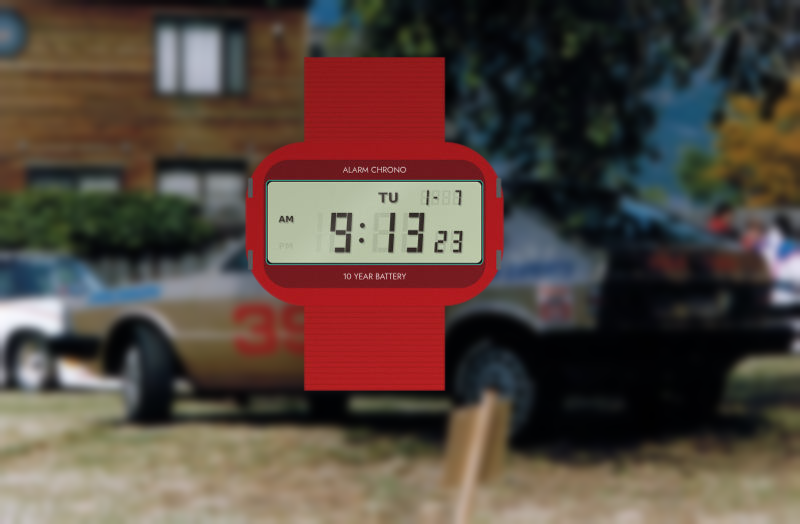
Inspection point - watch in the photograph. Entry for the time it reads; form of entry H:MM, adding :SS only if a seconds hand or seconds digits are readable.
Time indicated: 9:13:23
